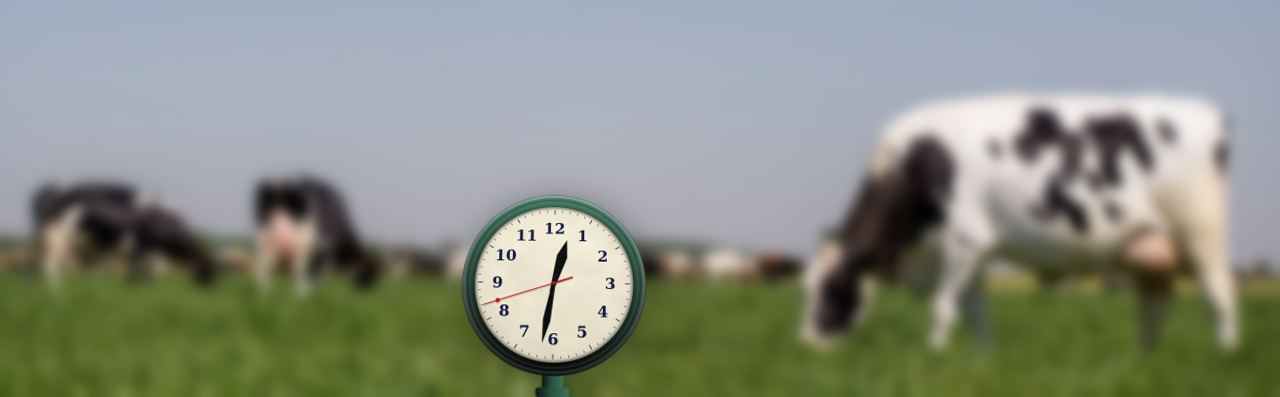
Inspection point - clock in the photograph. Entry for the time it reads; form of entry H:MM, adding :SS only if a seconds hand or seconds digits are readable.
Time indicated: 12:31:42
